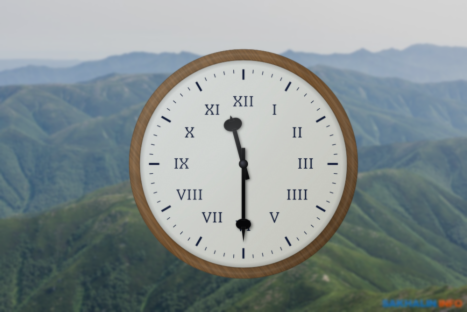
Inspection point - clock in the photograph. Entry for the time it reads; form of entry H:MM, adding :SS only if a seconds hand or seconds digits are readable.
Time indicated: 11:30
